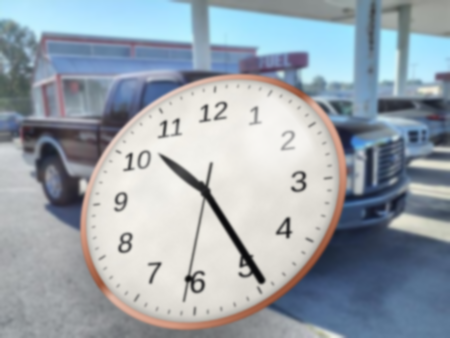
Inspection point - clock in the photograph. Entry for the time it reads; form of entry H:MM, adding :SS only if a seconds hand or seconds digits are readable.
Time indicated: 10:24:31
